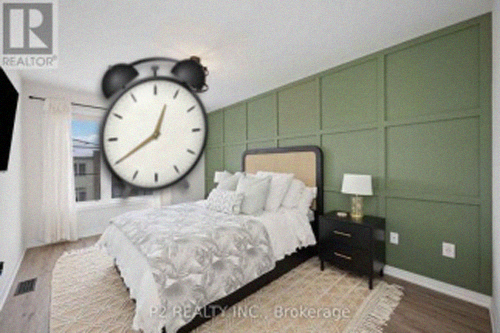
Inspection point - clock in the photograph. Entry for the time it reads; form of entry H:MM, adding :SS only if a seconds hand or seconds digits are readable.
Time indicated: 12:40
